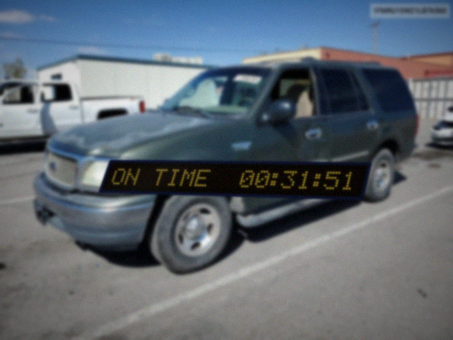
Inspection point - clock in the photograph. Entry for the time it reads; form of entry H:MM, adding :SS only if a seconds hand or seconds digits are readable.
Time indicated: 0:31:51
